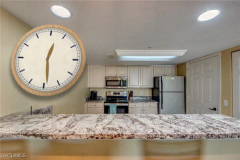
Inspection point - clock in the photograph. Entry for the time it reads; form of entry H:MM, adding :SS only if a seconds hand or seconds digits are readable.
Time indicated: 12:29
